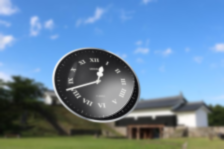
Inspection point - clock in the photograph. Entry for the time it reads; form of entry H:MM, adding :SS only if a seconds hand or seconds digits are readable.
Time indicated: 12:42
